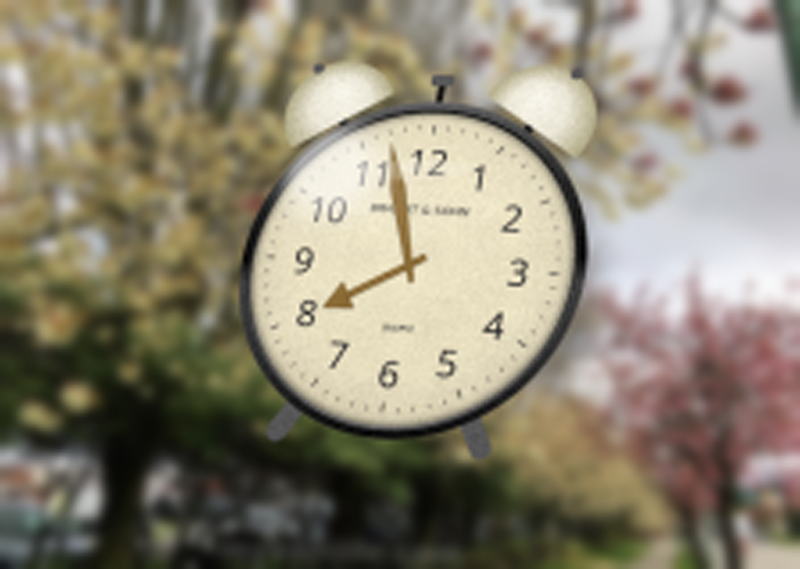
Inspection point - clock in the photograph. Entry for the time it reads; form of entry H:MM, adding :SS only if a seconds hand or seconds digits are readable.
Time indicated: 7:57
